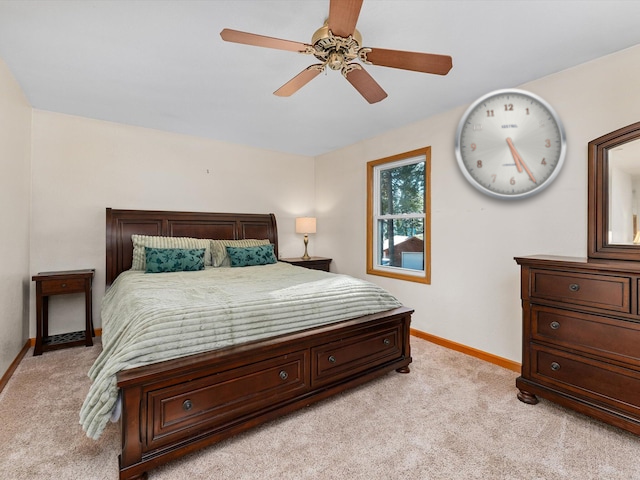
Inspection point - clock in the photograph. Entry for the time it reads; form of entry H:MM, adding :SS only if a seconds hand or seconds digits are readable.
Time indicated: 5:25
